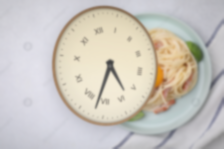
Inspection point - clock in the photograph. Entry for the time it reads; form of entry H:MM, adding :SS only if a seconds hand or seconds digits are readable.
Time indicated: 5:37
